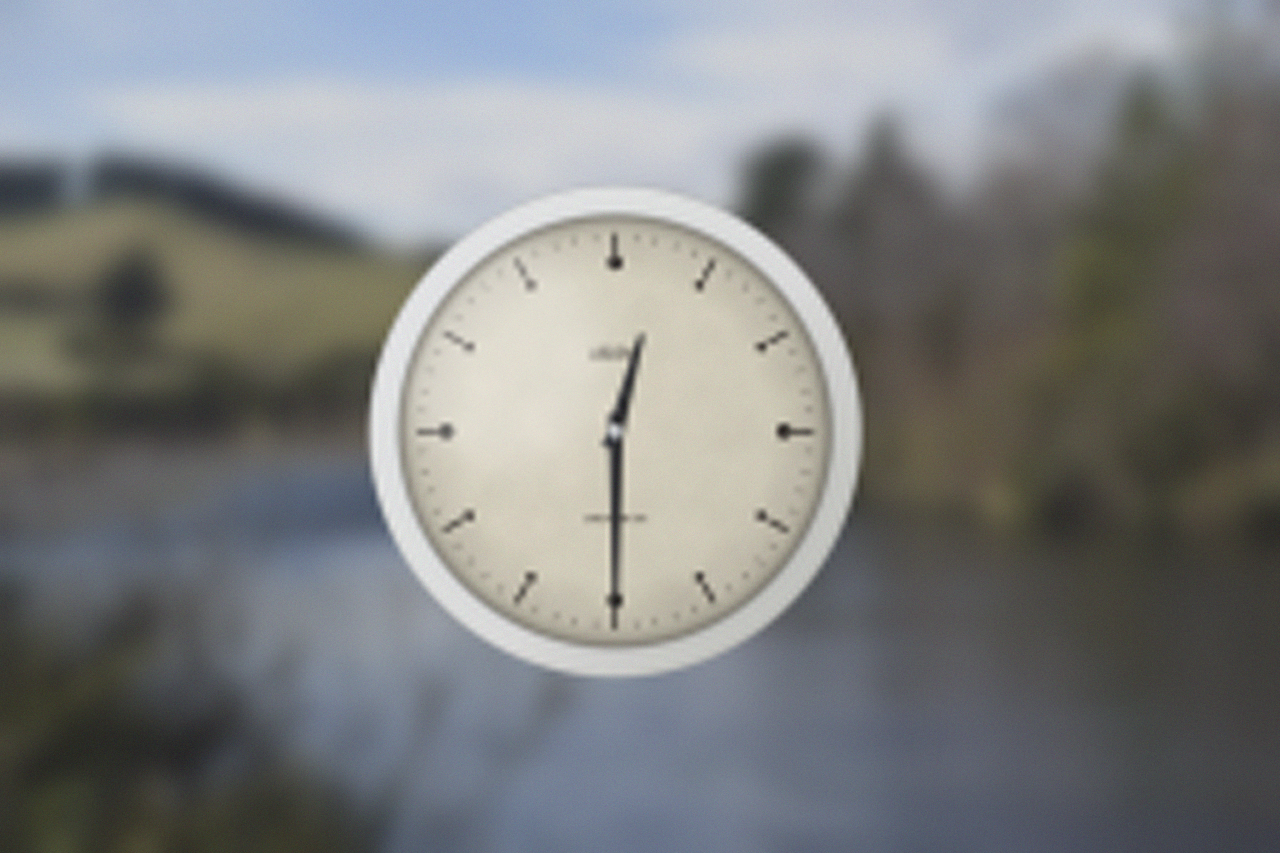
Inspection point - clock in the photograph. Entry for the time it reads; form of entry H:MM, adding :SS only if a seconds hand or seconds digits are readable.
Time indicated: 12:30
